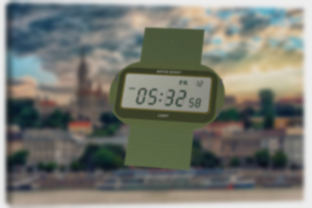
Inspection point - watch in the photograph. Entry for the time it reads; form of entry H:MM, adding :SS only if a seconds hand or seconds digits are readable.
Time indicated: 5:32
